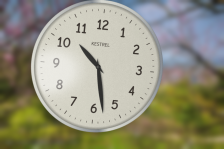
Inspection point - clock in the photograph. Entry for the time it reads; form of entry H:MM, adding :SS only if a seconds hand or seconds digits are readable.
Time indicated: 10:28
